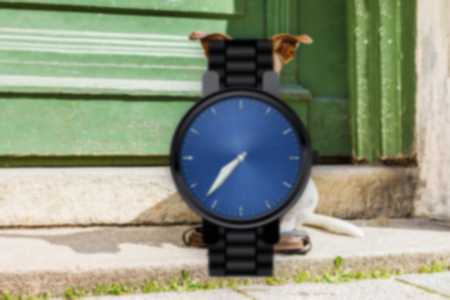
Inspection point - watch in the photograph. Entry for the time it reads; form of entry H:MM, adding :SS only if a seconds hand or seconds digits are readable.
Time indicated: 7:37
